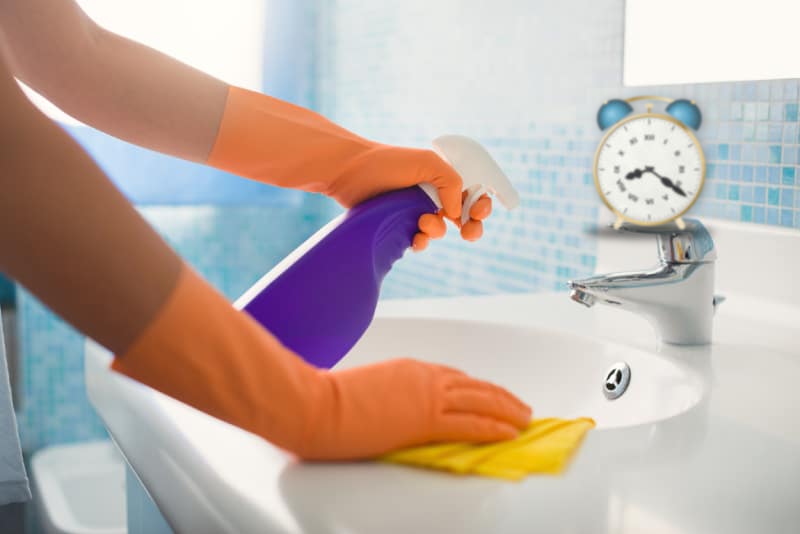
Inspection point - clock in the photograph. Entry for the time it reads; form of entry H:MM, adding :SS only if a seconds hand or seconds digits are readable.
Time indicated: 8:21
